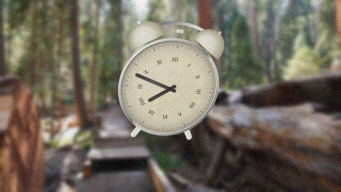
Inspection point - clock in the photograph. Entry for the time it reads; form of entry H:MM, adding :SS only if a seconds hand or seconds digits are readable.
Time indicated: 7:48
